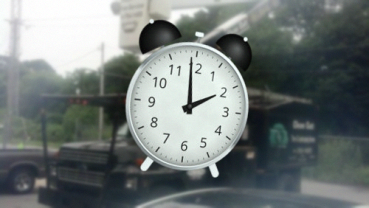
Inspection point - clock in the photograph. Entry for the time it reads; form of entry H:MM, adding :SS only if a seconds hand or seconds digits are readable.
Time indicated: 1:59
